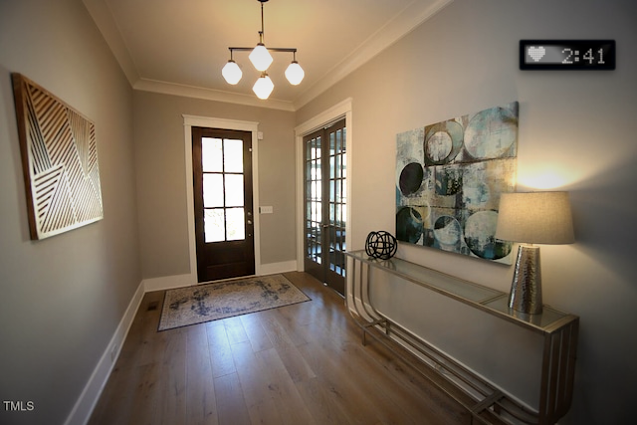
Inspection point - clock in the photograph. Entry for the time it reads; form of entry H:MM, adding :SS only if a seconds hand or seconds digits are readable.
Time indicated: 2:41
